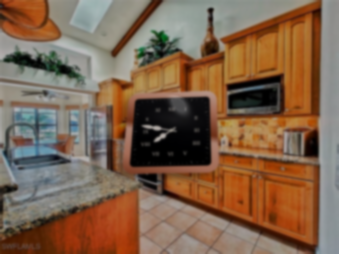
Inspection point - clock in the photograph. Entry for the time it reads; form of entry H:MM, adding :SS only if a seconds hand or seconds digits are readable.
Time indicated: 7:47
